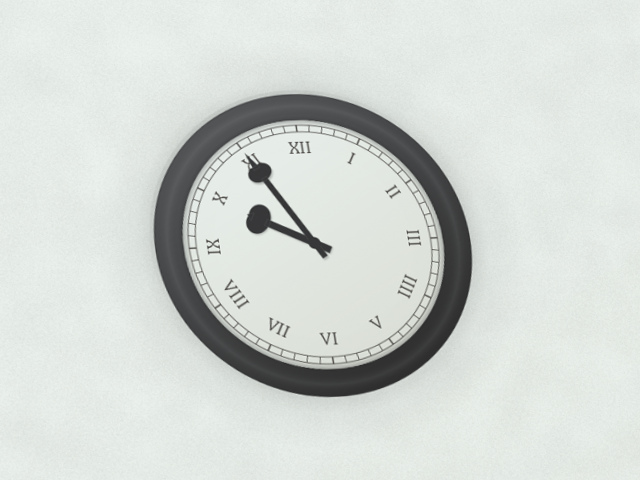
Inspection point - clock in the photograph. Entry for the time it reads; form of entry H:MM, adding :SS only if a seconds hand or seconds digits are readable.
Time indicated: 9:55
